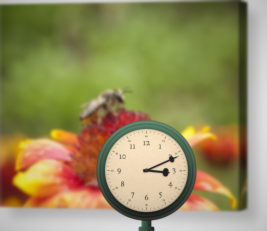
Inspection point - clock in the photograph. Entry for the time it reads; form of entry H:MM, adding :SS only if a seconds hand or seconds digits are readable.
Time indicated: 3:11
